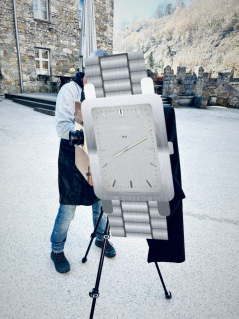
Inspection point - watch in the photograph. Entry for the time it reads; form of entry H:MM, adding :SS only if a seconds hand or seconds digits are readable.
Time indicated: 8:11
